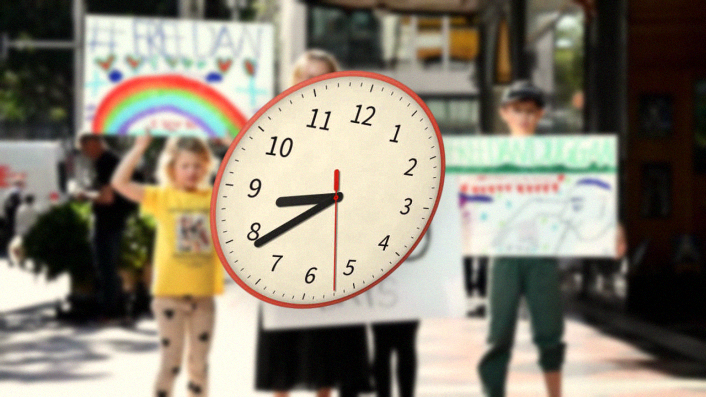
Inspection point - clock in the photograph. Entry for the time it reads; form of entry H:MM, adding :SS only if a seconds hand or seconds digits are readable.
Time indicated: 8:38:27
